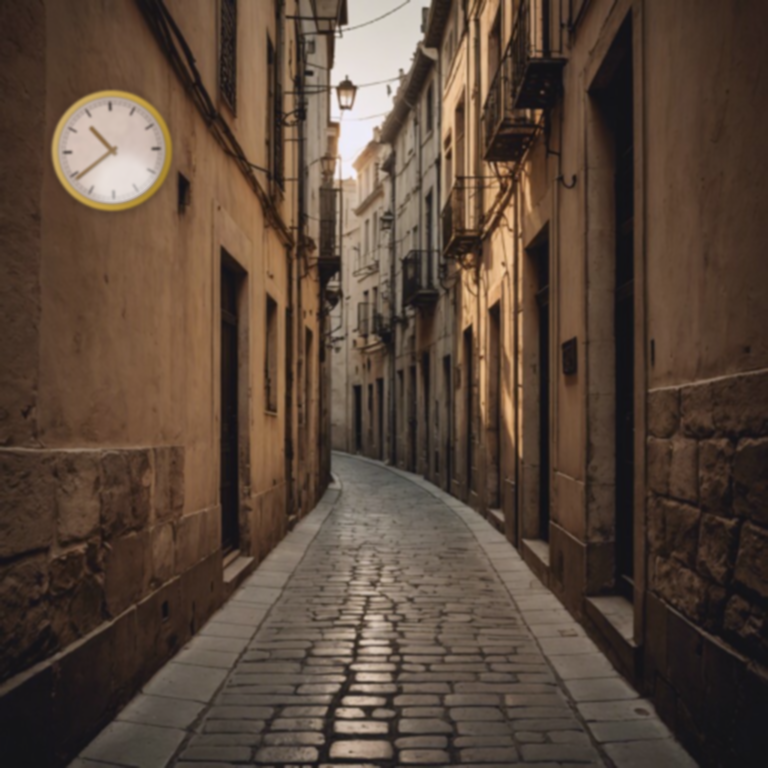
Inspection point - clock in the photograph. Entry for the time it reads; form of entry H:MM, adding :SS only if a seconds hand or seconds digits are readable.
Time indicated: 10:39
